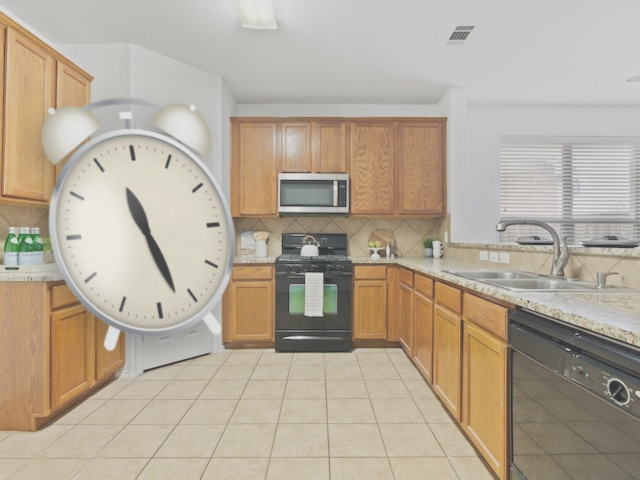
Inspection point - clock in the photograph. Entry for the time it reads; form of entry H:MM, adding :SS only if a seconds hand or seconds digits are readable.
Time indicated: 11:27
